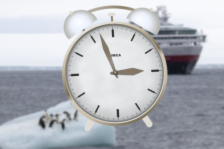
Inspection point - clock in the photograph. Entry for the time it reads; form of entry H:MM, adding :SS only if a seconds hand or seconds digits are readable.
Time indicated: 2:57
